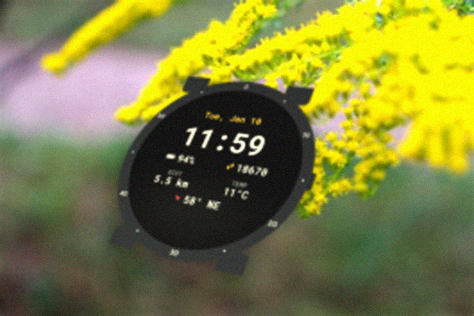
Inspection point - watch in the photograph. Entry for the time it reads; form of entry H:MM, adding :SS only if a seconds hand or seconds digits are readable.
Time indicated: 11:59
